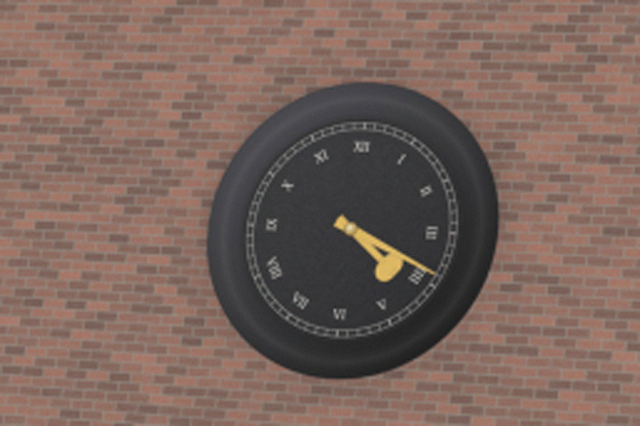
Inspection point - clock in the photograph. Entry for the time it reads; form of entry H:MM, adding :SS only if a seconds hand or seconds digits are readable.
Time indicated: 4:19
